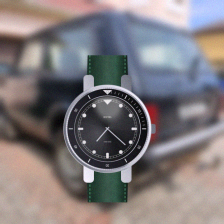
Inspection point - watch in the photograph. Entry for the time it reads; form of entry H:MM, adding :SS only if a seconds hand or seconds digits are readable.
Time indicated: 7:22
